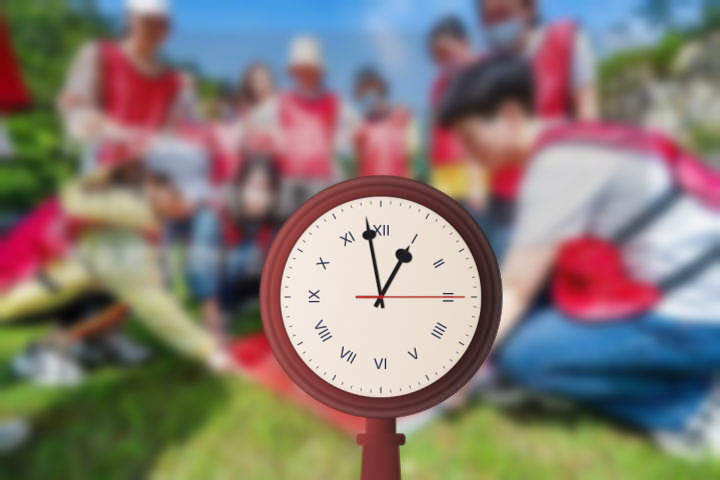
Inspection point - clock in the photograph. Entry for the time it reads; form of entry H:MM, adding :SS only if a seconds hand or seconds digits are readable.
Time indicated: 12:58:15
